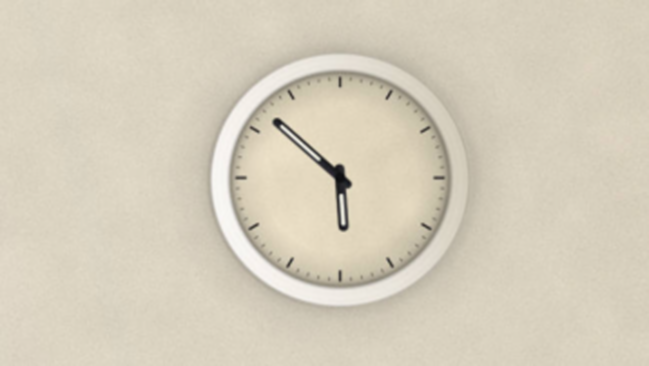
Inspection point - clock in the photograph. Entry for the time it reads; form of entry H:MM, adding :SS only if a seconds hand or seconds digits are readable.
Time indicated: 5:52
